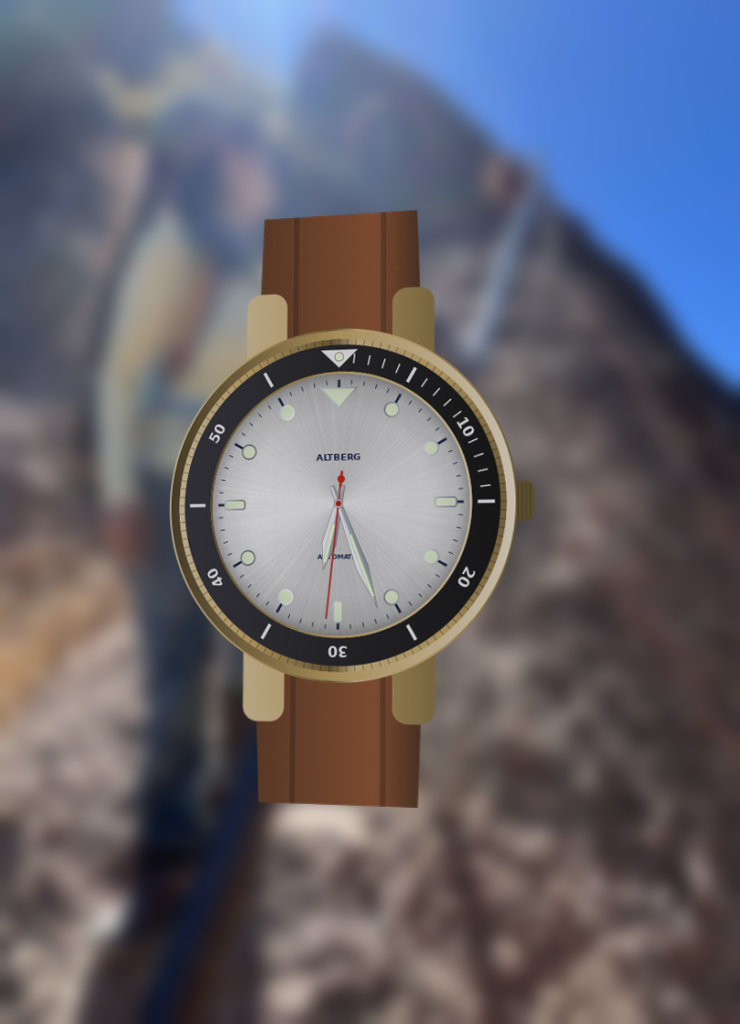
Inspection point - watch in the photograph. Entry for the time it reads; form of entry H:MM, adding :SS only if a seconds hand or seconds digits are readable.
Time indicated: 6:26:31
